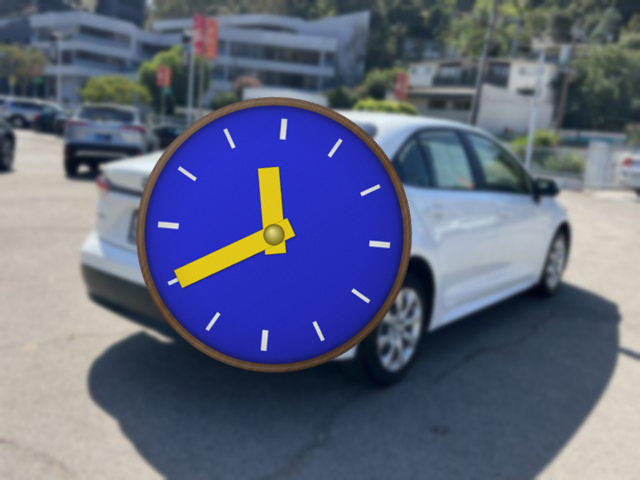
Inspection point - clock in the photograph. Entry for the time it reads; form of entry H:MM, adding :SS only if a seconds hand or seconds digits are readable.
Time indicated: 11:40
